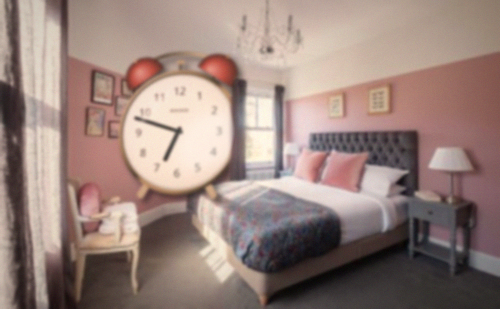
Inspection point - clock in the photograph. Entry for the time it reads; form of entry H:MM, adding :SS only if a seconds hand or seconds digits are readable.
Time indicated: 6:48
